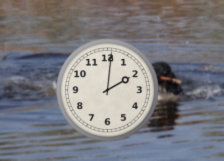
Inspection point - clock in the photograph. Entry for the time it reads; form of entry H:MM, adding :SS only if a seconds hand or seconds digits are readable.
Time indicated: 2:01
